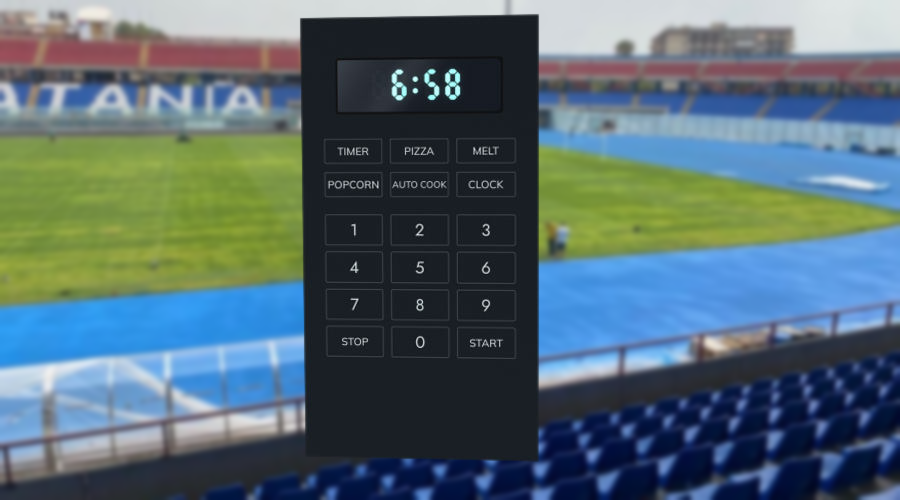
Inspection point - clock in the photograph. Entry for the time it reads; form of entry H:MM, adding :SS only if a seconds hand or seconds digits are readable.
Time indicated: 6:58
